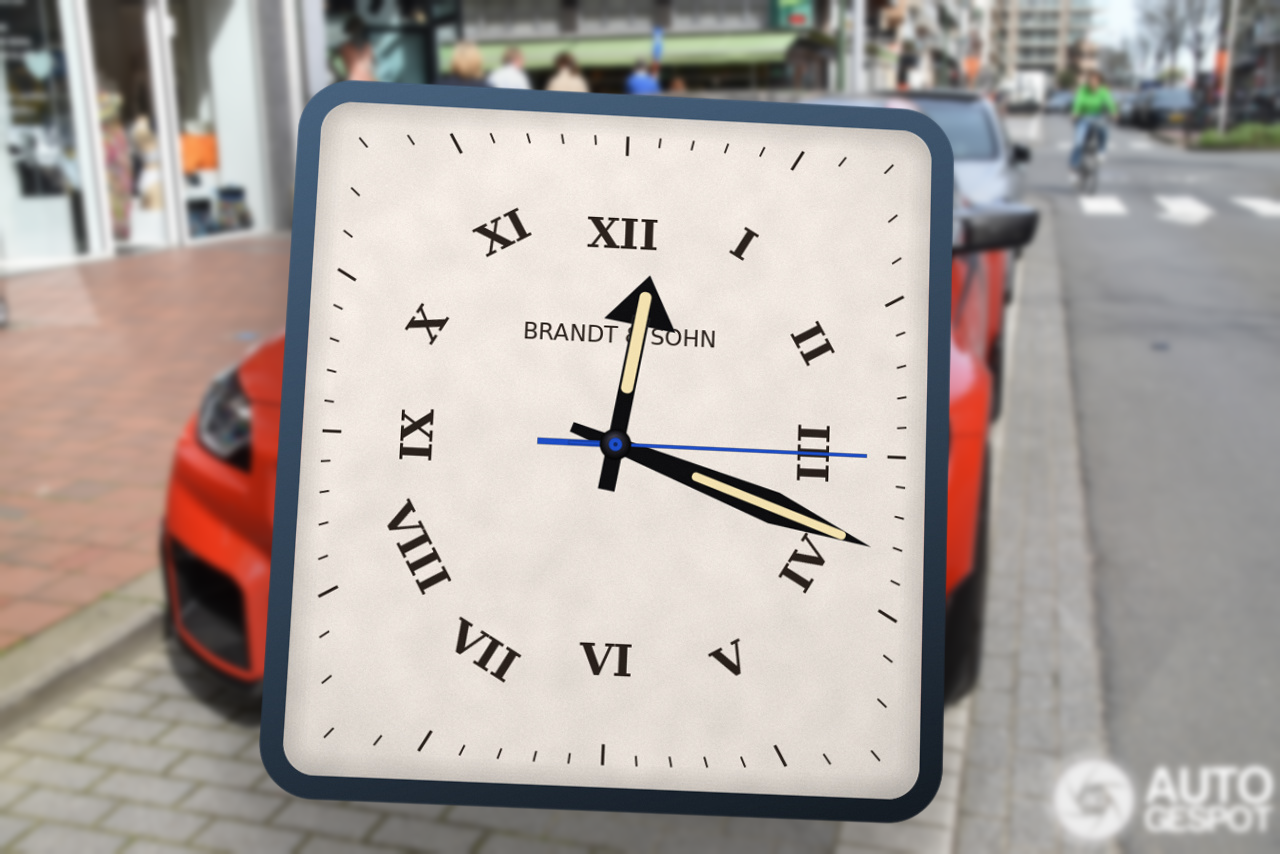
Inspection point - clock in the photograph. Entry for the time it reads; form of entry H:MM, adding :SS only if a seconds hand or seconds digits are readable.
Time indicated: 12:18:15
